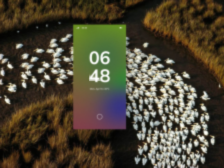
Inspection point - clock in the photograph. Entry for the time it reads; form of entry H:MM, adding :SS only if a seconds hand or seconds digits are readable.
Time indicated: 6:48
